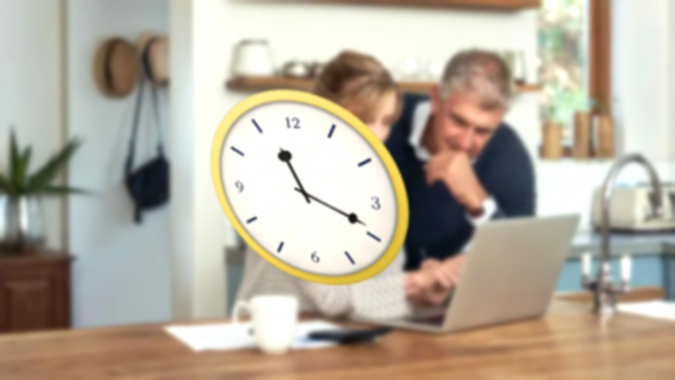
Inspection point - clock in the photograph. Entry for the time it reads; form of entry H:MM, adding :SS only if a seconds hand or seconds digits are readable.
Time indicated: 11:19
